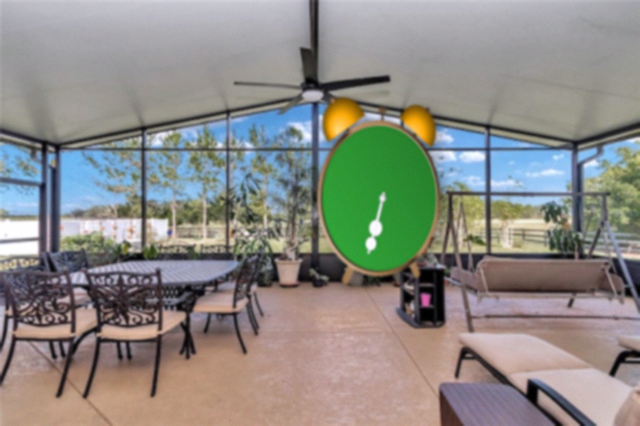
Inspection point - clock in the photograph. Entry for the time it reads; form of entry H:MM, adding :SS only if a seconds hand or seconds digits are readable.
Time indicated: 6:33
